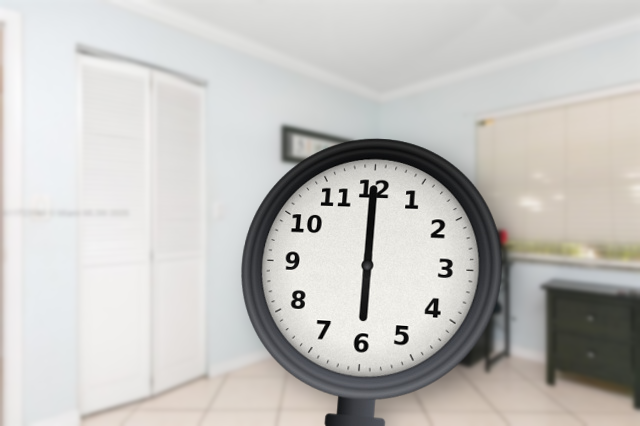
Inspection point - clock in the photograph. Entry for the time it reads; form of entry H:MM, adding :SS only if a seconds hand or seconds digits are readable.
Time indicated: 6:00
